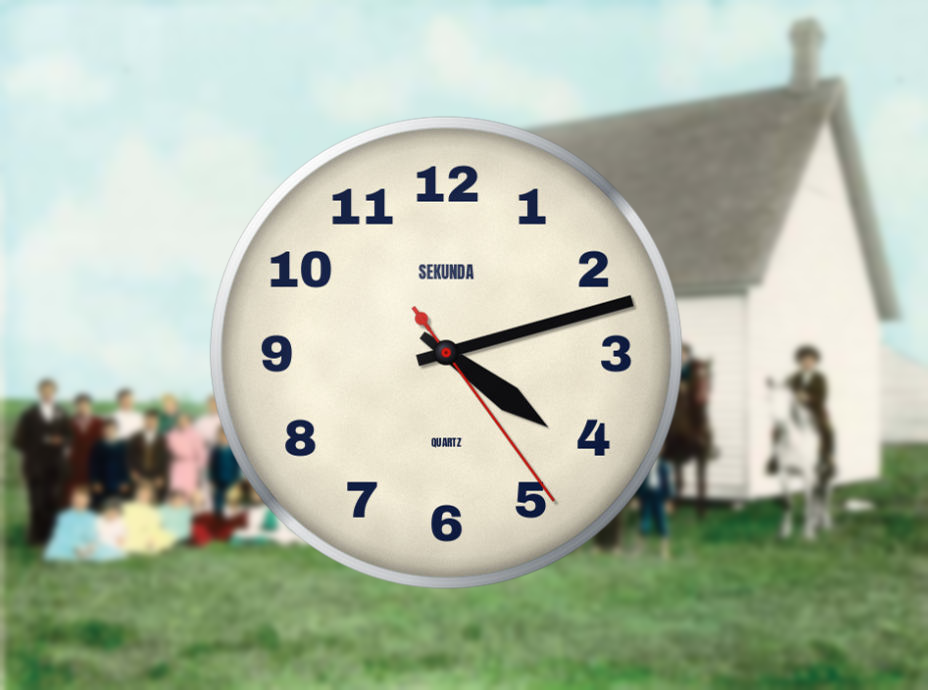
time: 4:12:24
